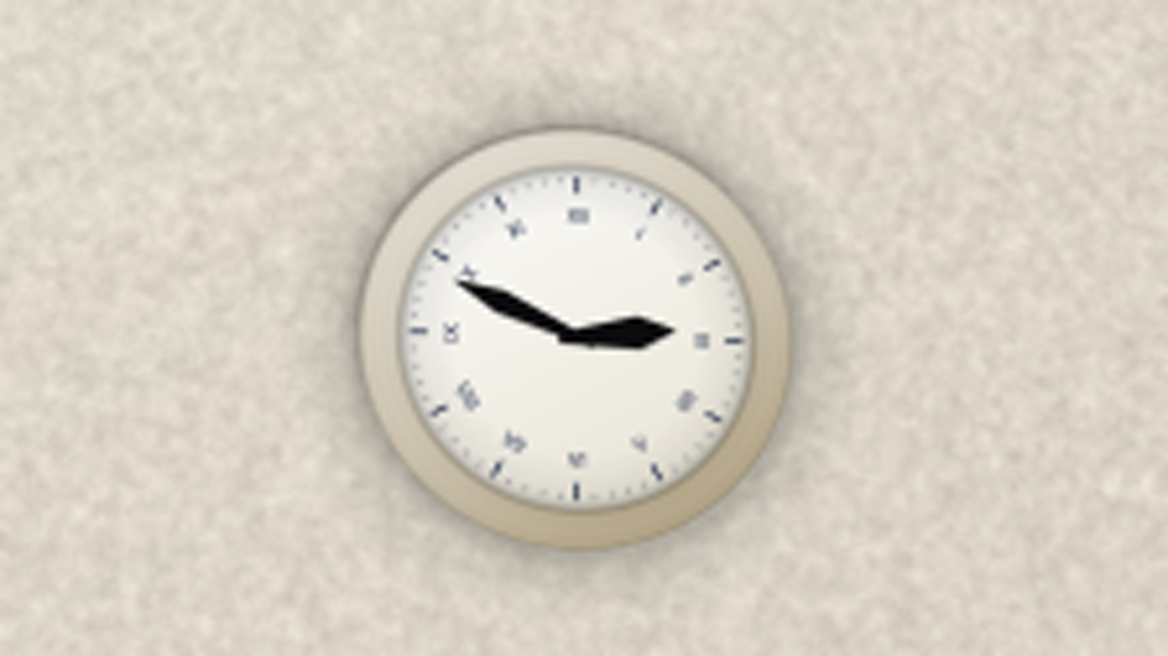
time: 2:49
